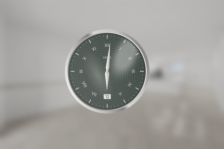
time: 6:01
